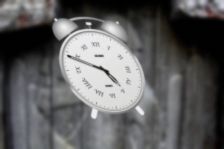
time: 4:49
